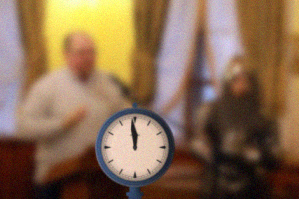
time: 11:59
